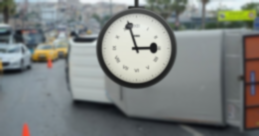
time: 2:57
